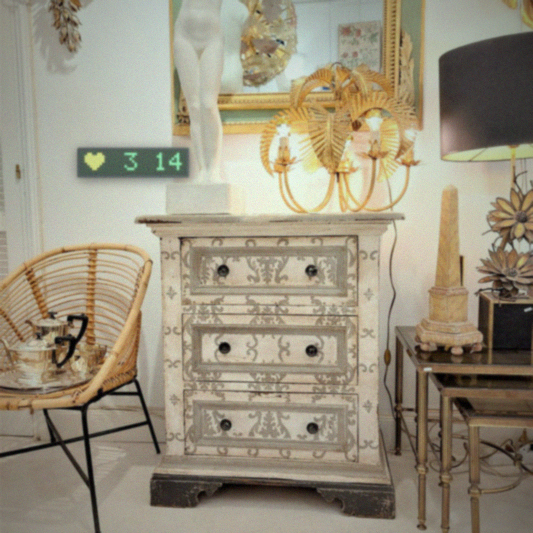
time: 3:14
